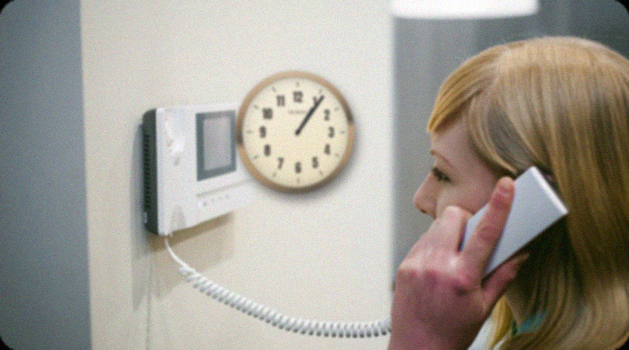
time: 1:06
